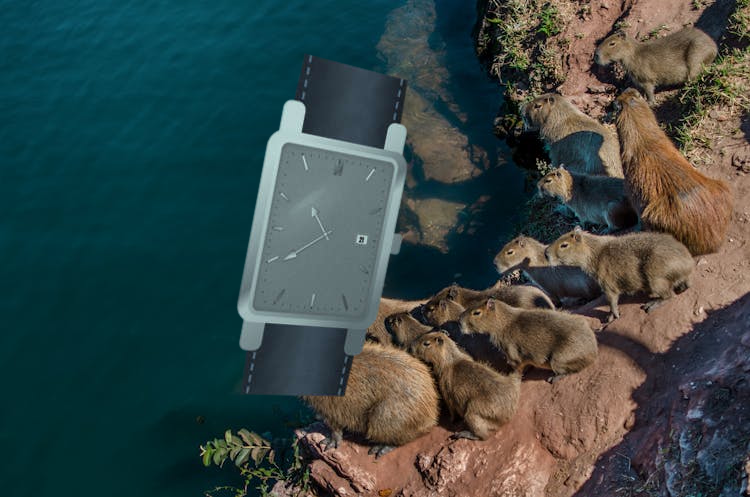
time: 10:39
